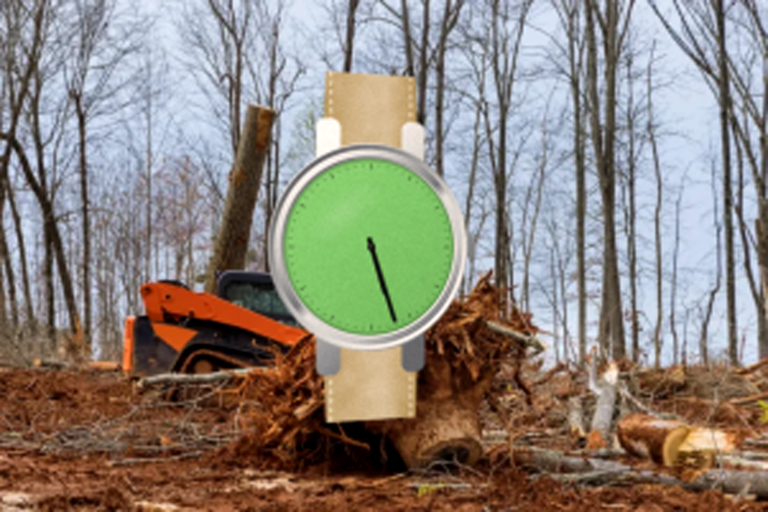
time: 5:27
